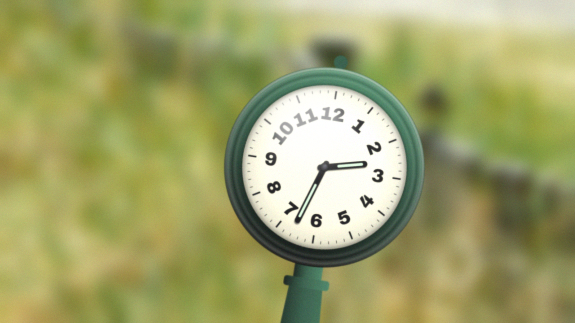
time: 2:33
